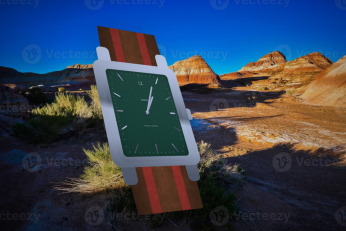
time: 1:04
